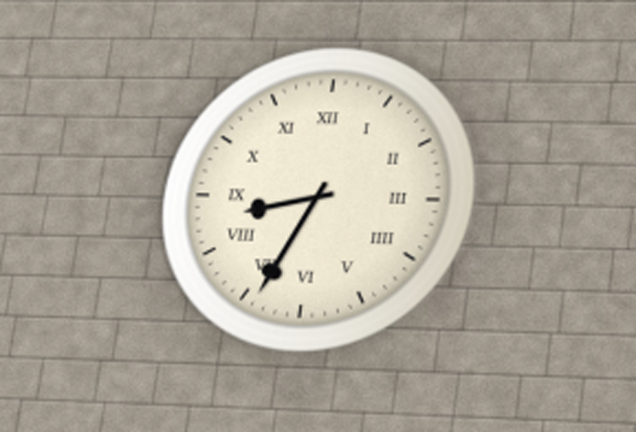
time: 8:34
